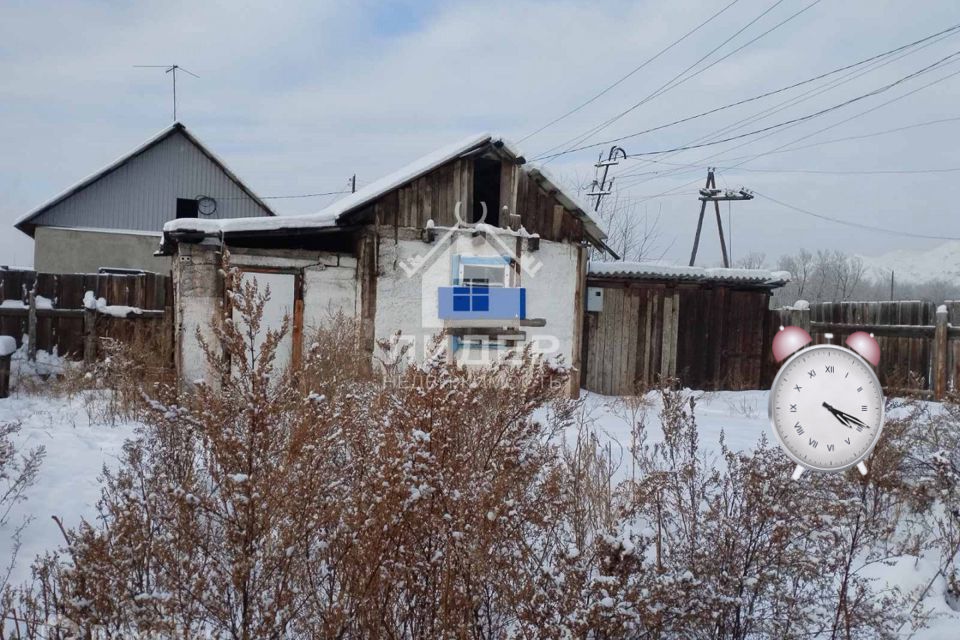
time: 4:19
